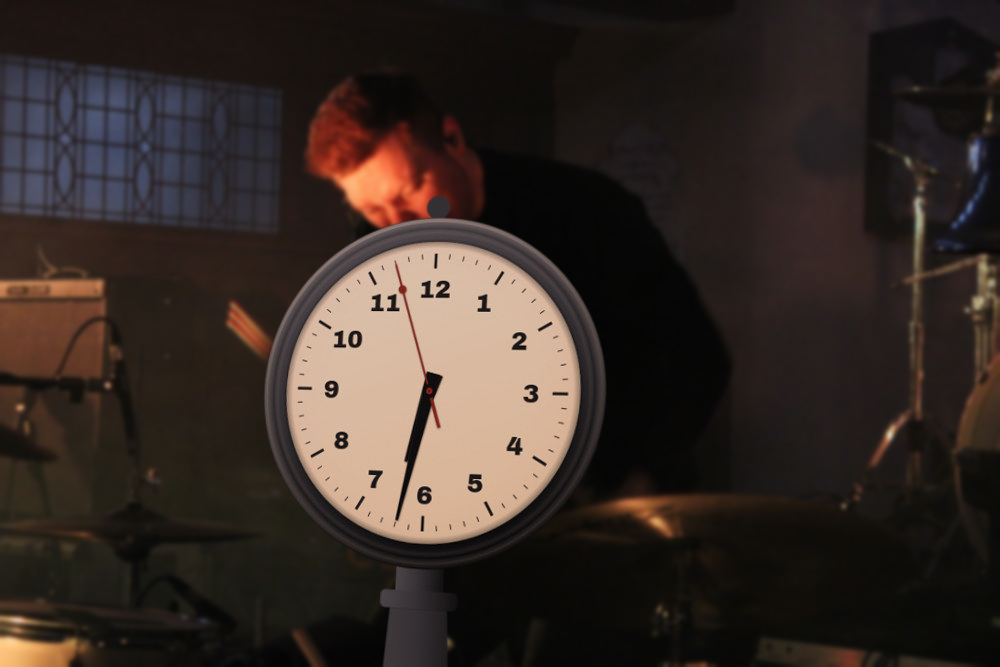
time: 6:31:57
